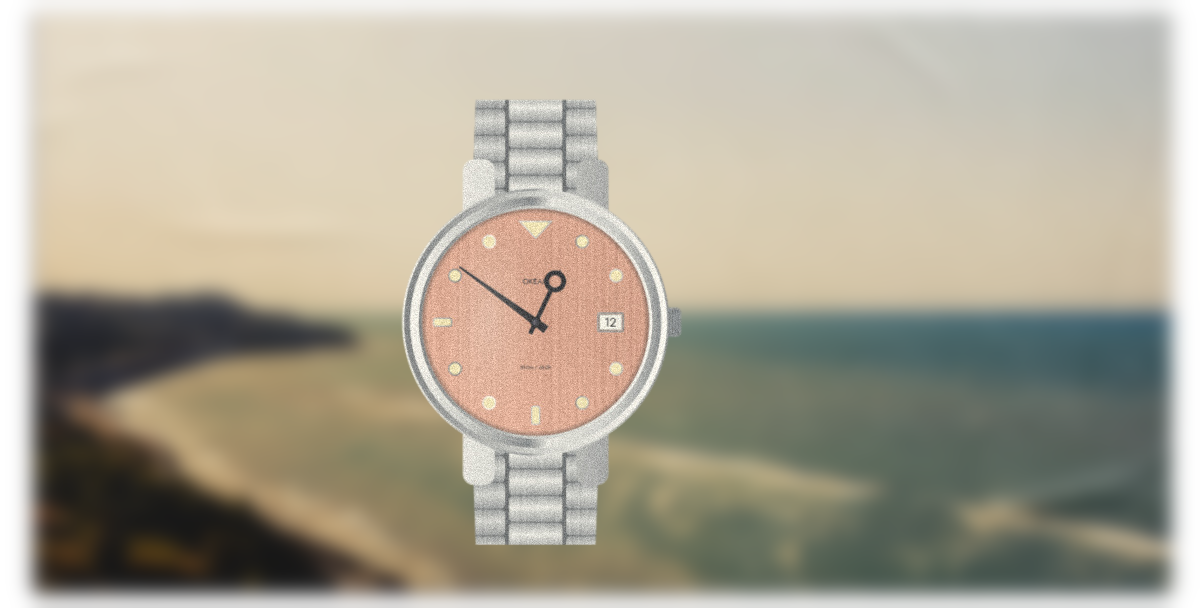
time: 12:51
